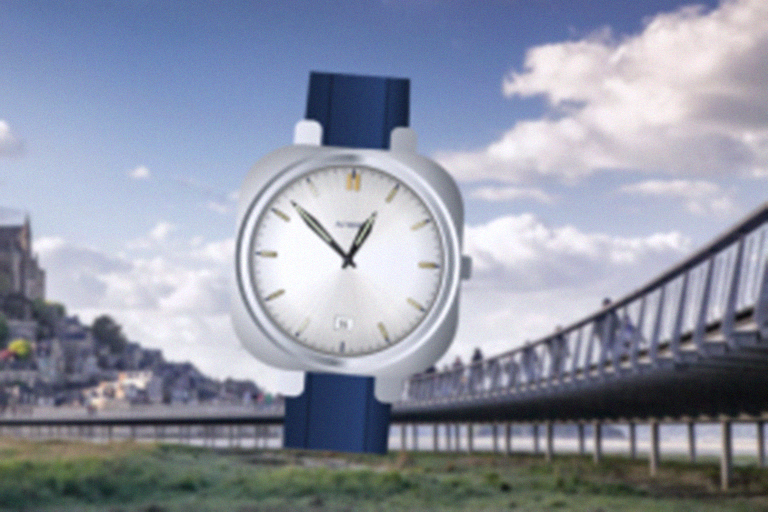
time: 12:52
